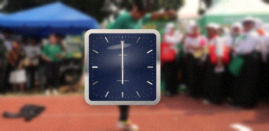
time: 6:00
